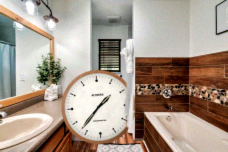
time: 1:37
